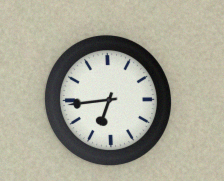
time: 6:44
